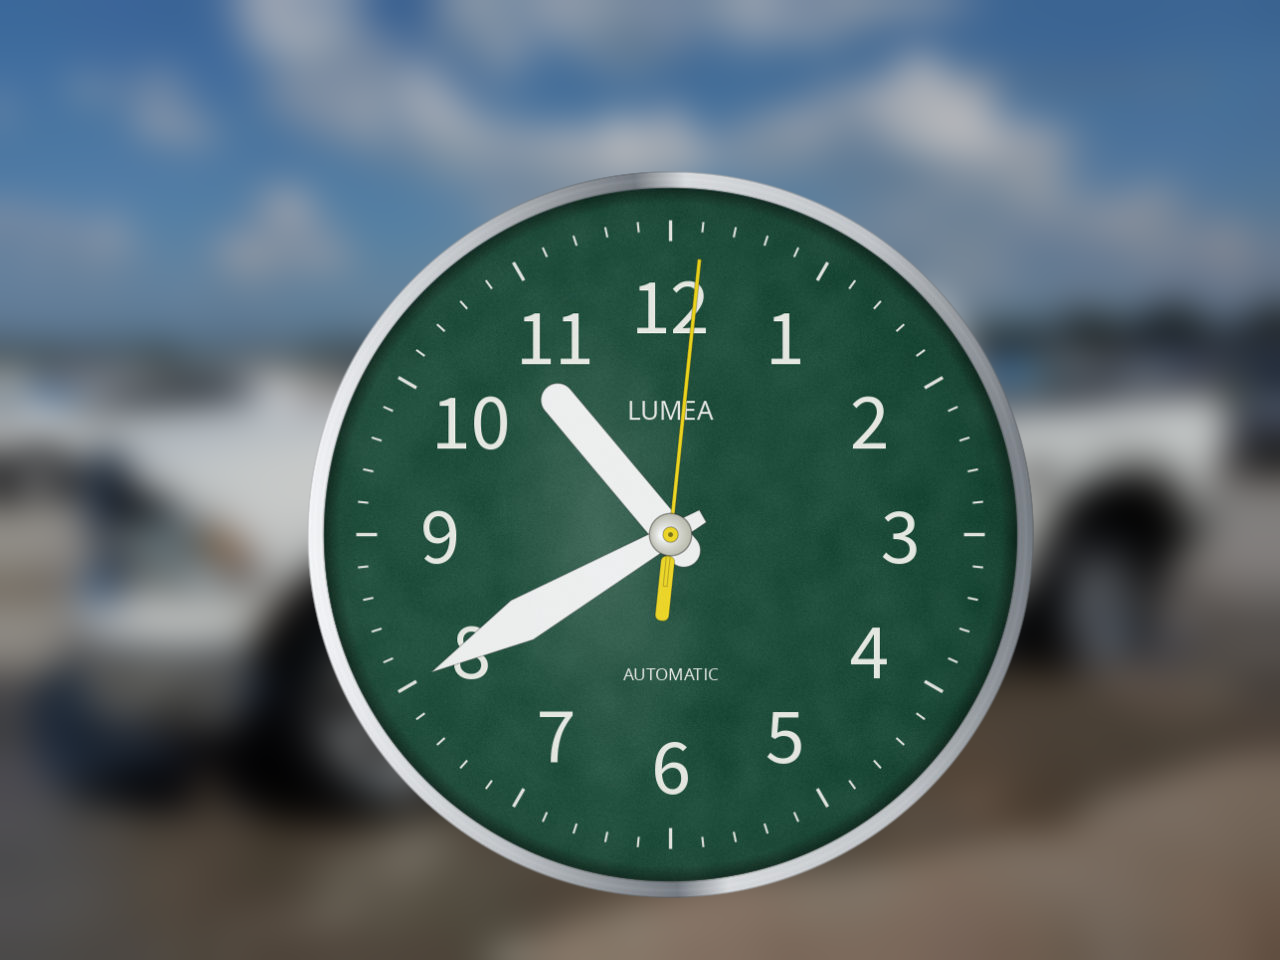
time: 10:40:01
